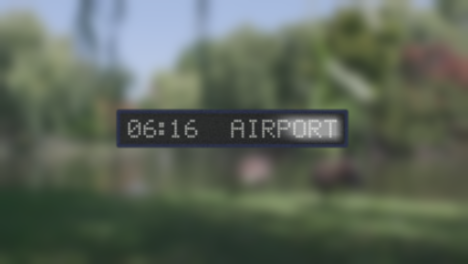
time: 6:16
